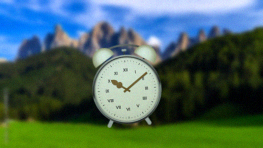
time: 10:09
